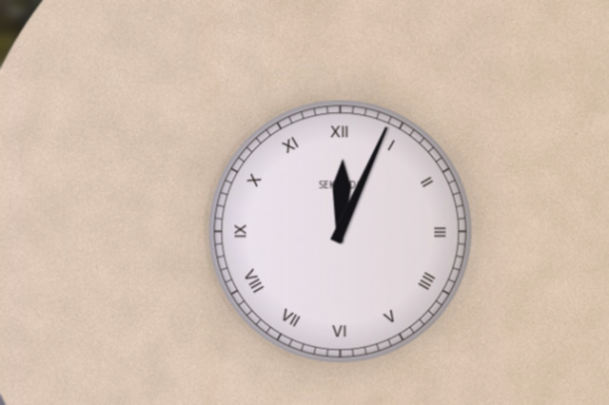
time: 12:04
